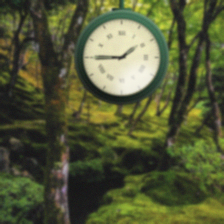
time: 1:45
